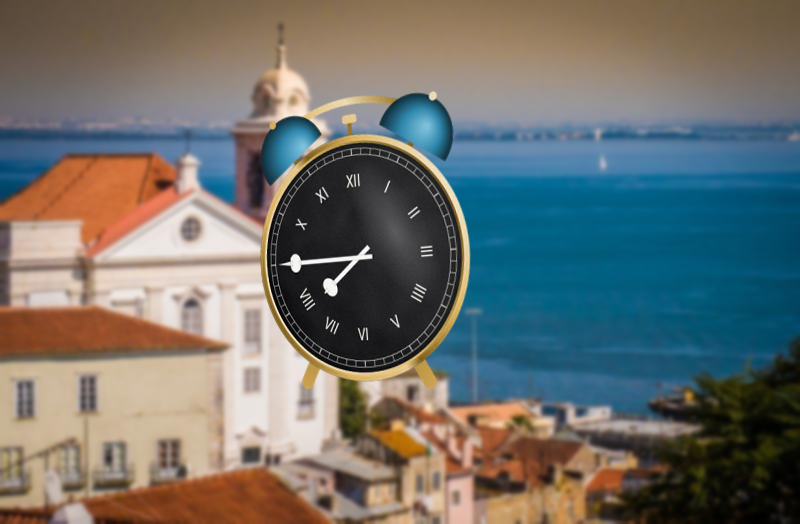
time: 7:45
